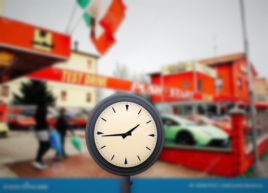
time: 1:44
